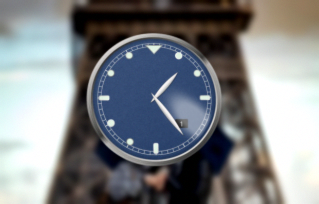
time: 1:24
